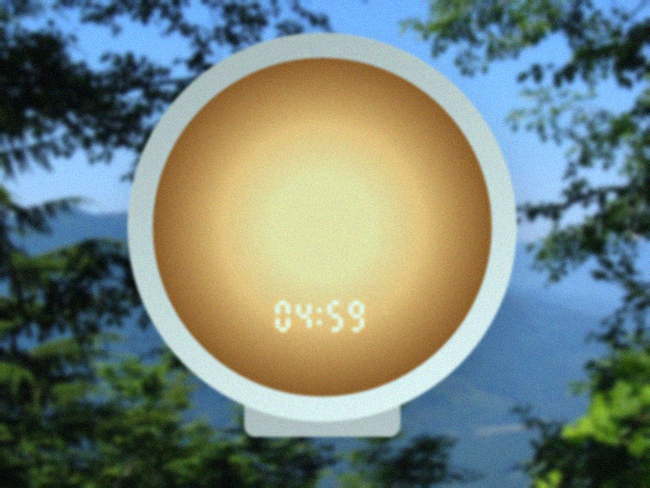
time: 4:59
